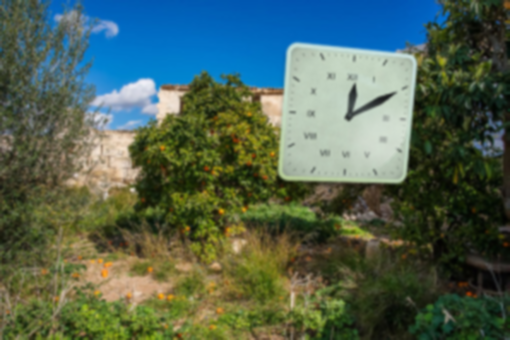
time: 12:10
